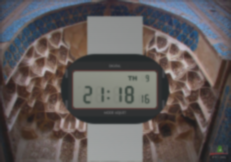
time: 21:18
